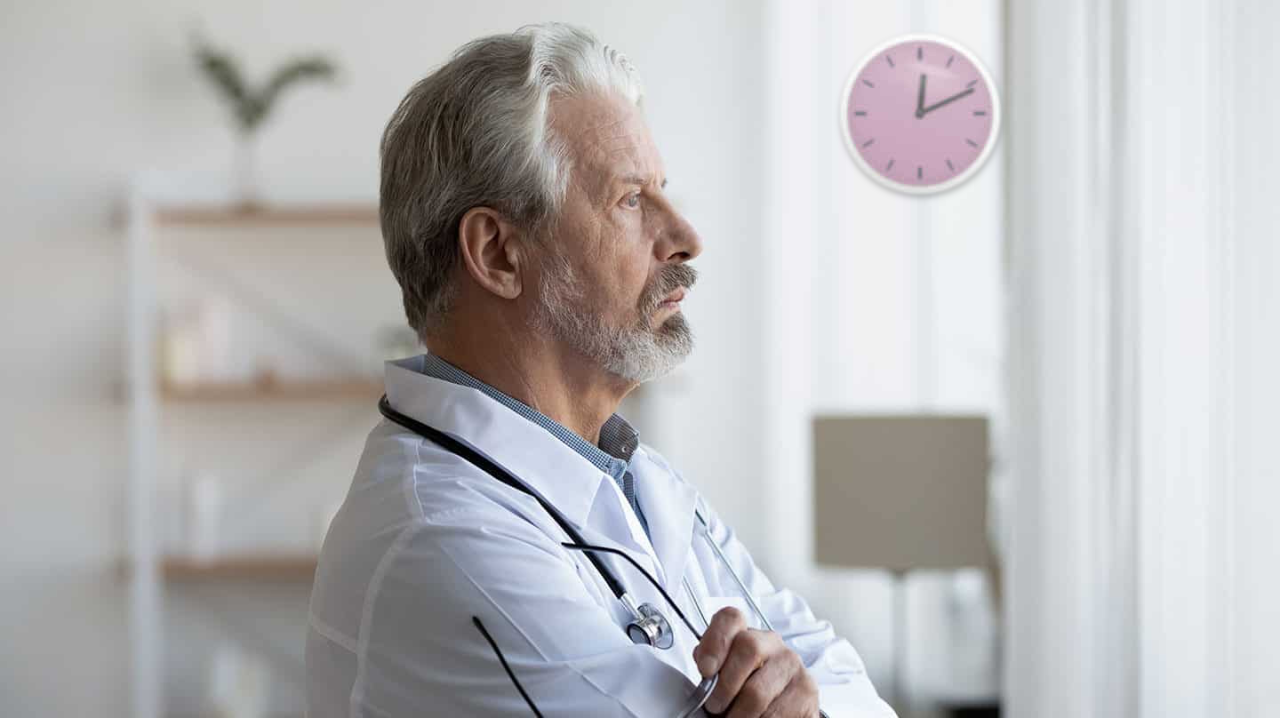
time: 12:11
